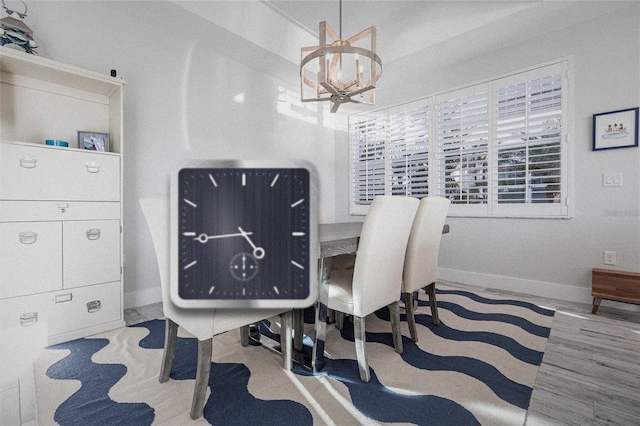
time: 4:44
